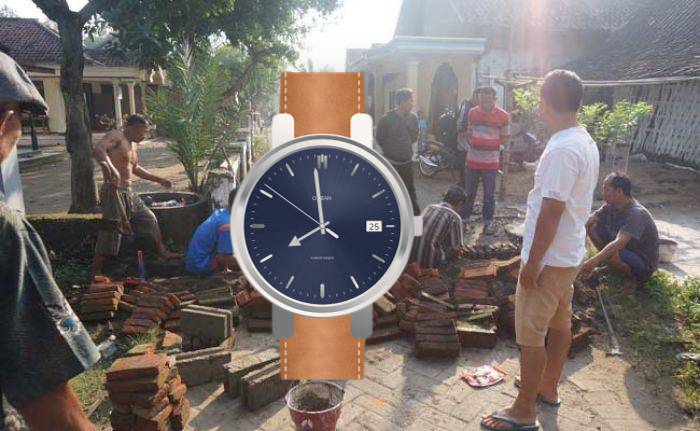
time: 7:58:51
